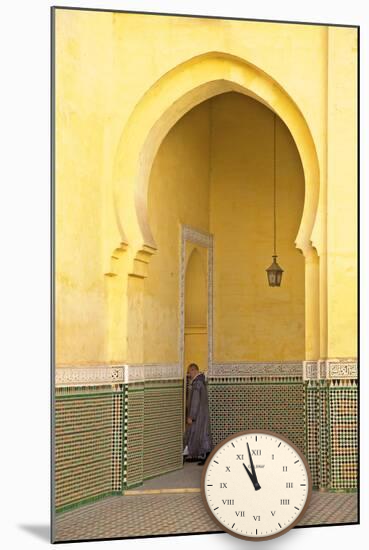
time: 10:58
